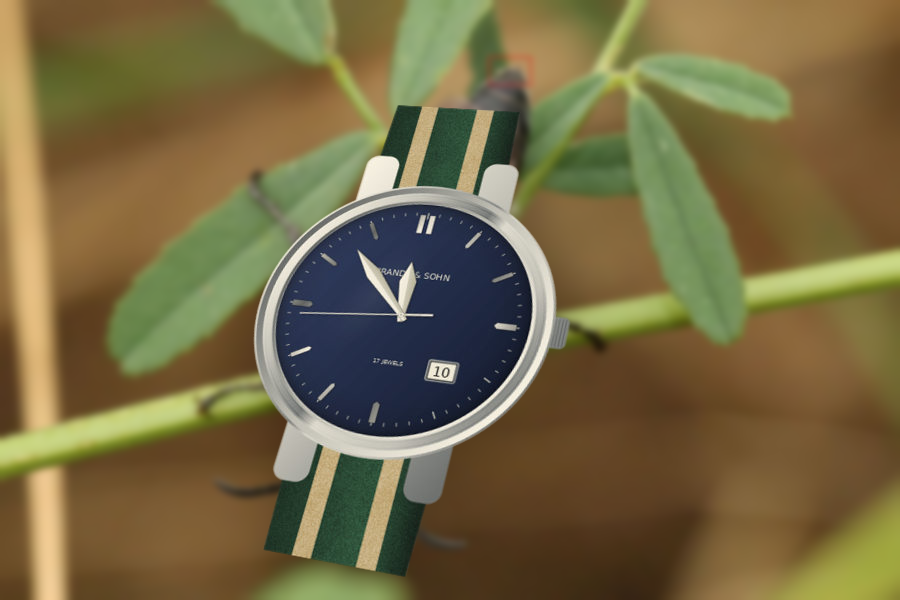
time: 11:52:44
